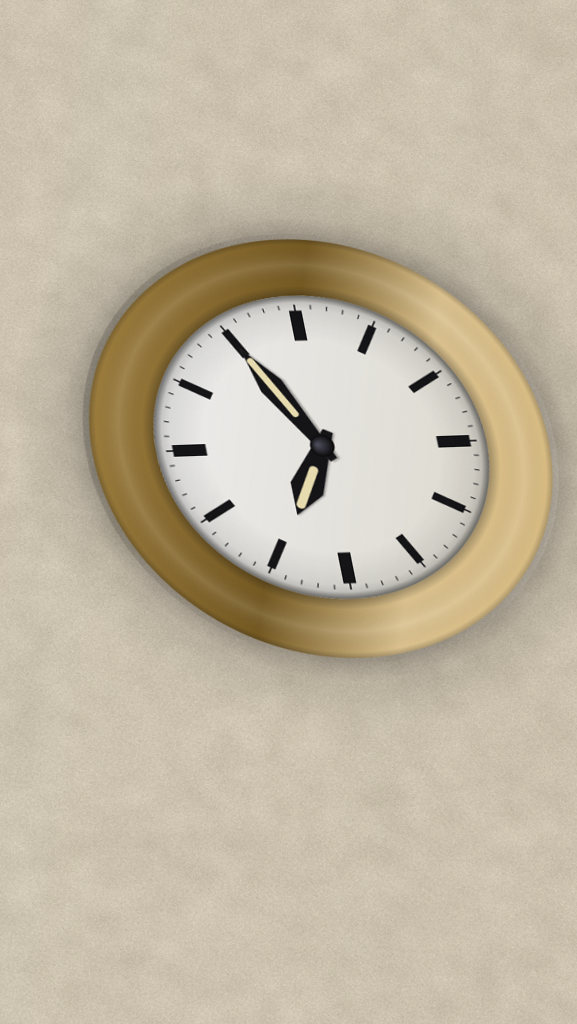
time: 6:55
